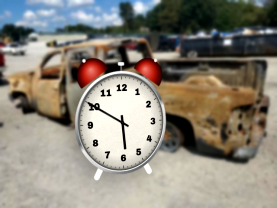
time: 5:50
